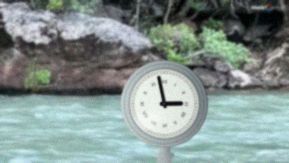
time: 2:58
